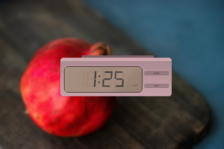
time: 1:25
